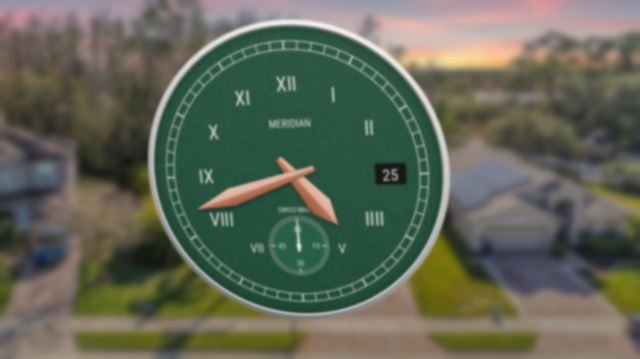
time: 4:42
